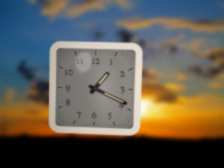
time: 1:19
